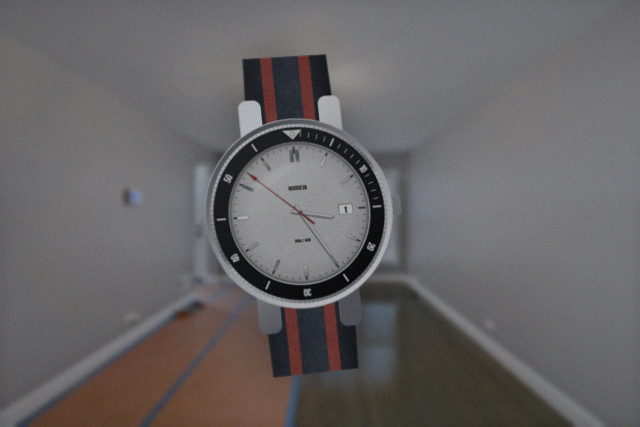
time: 3:24:52
